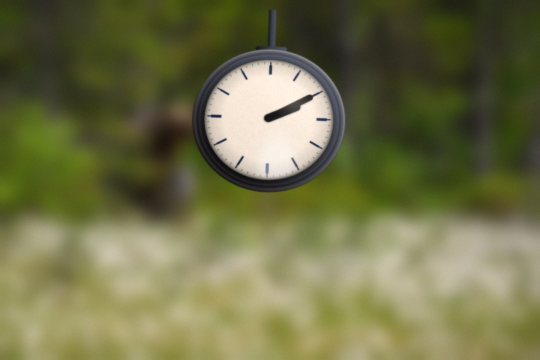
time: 2:10
